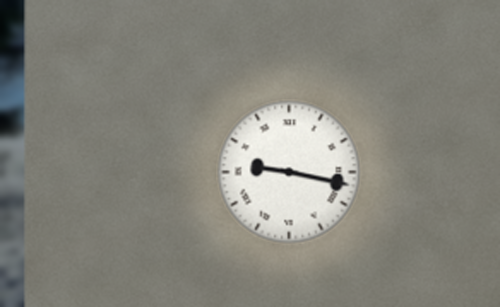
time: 9:17
